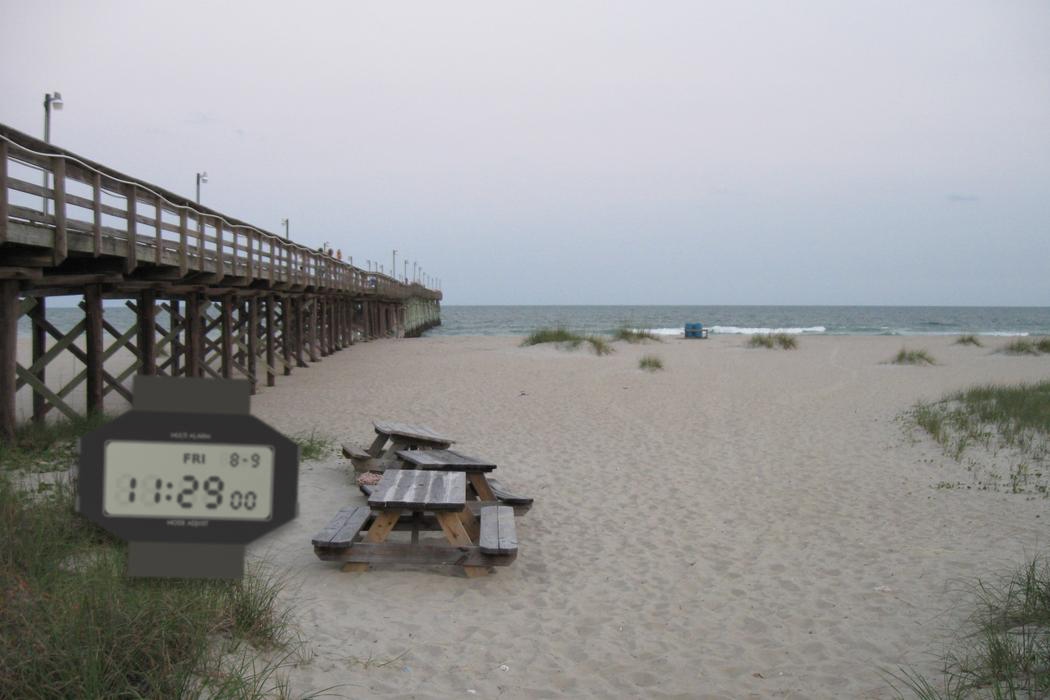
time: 11:29:00
